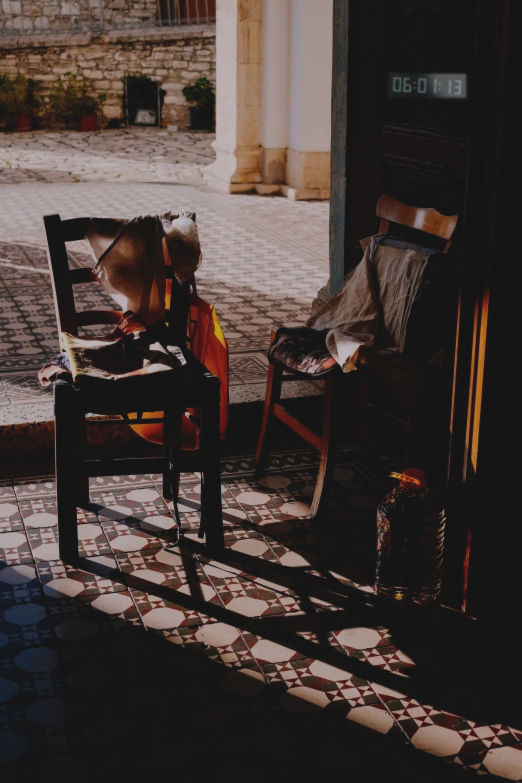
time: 6:01:13
